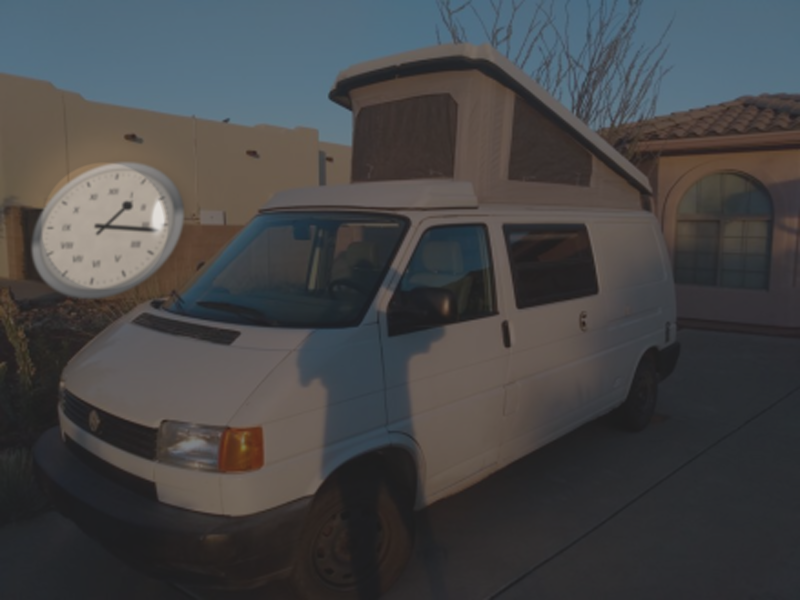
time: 1:16
